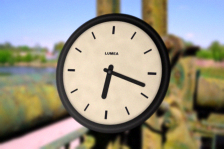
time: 6:18
